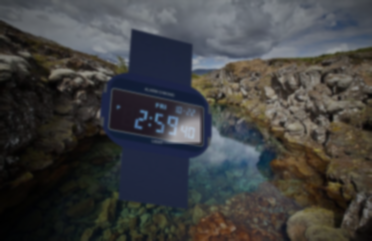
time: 2:59:40
